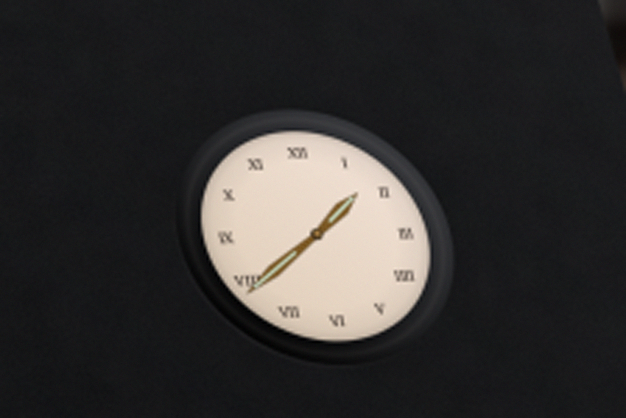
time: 1:39
